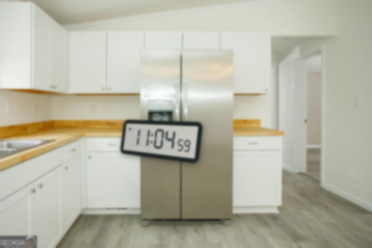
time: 11:04
